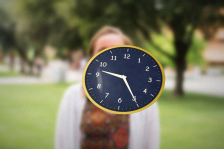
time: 9:25
